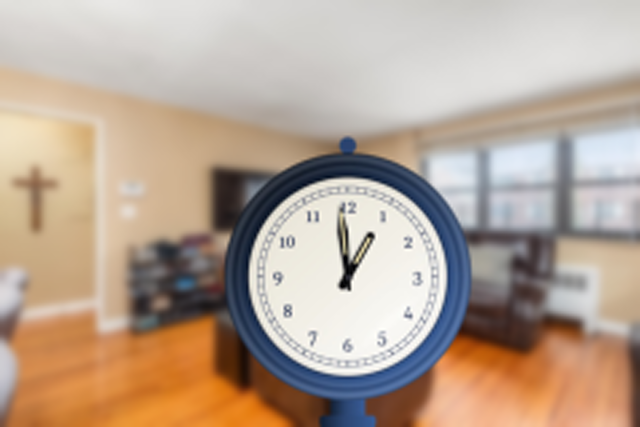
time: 12:59
